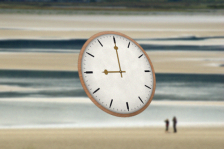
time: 9:00
